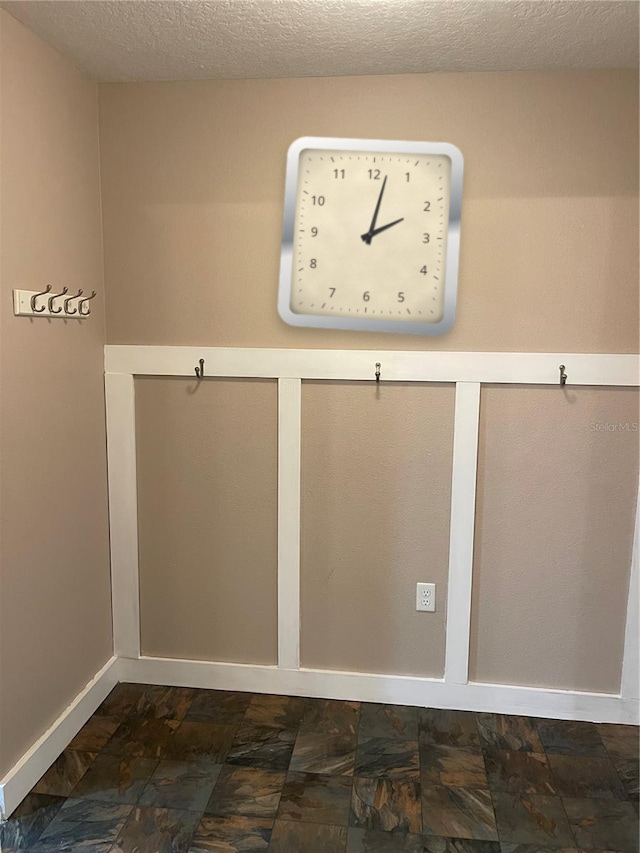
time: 2:02
